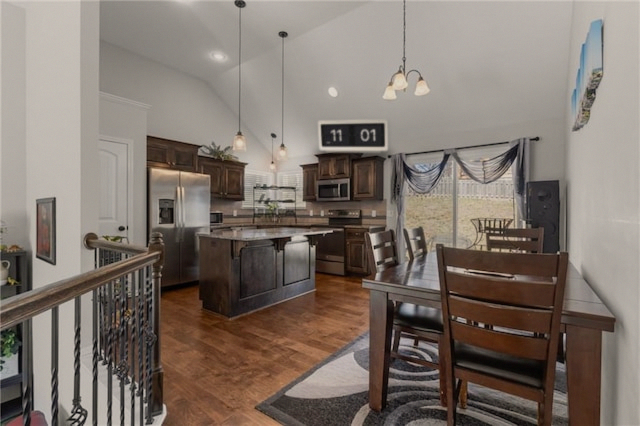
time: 11:01
